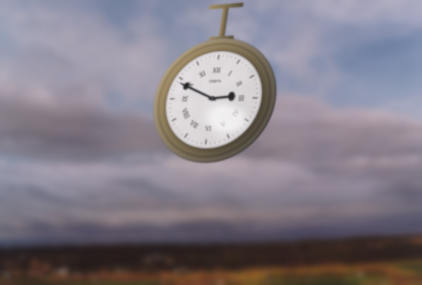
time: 2:49
